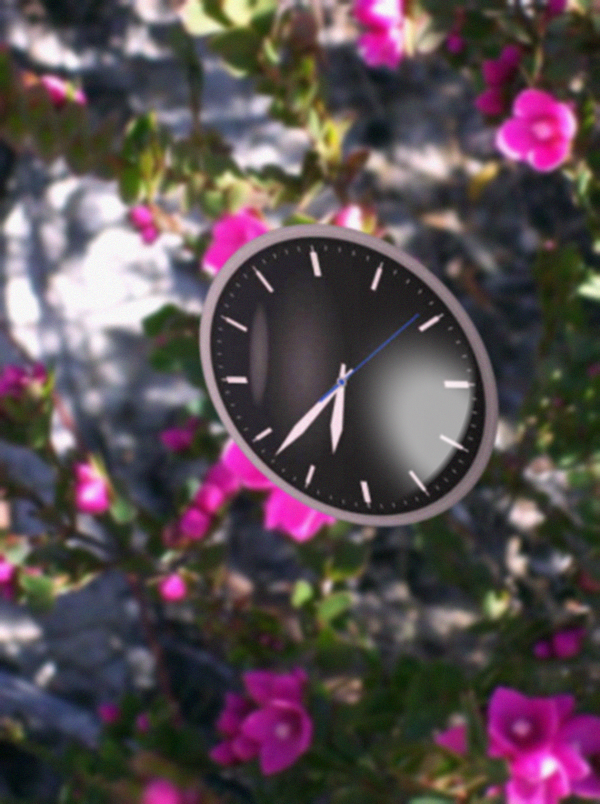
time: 6:38:09
